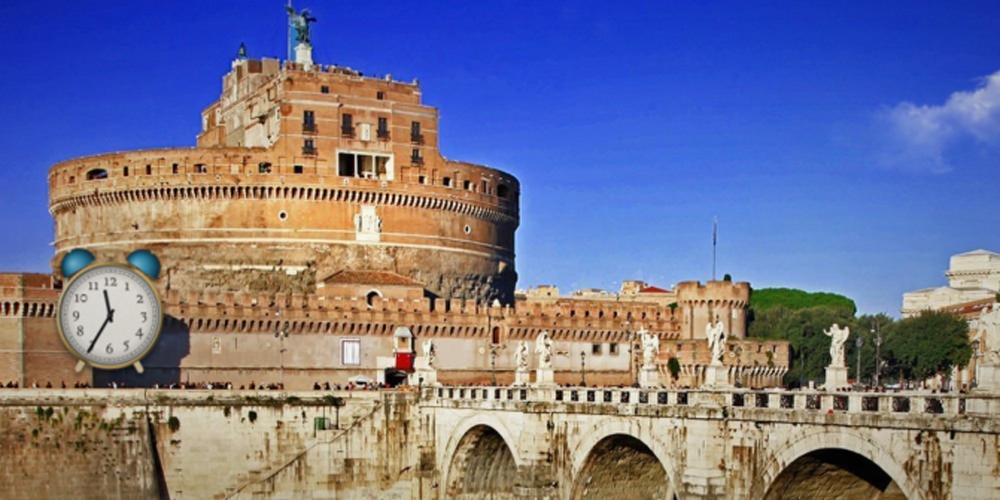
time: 11:35
